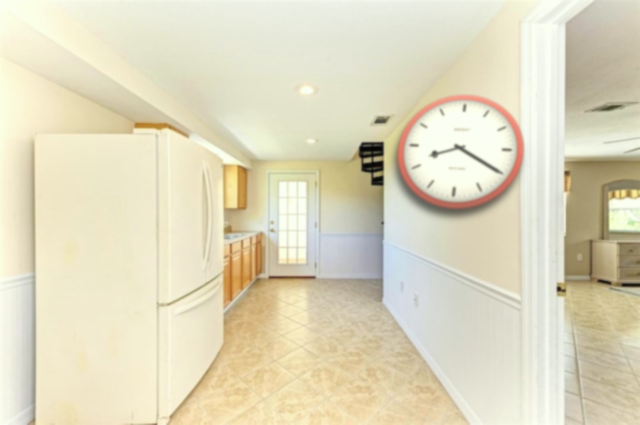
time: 8:20
